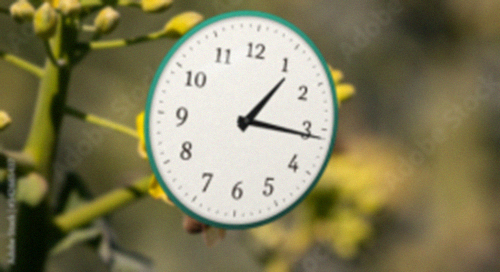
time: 1:16
